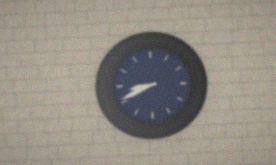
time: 8:41
